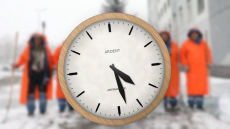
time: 4:28
